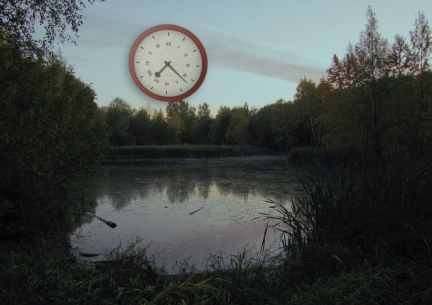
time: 7:22
